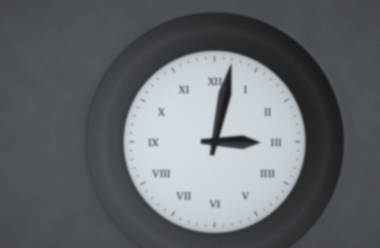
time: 3:02
